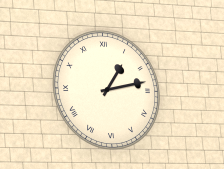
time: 1:13
